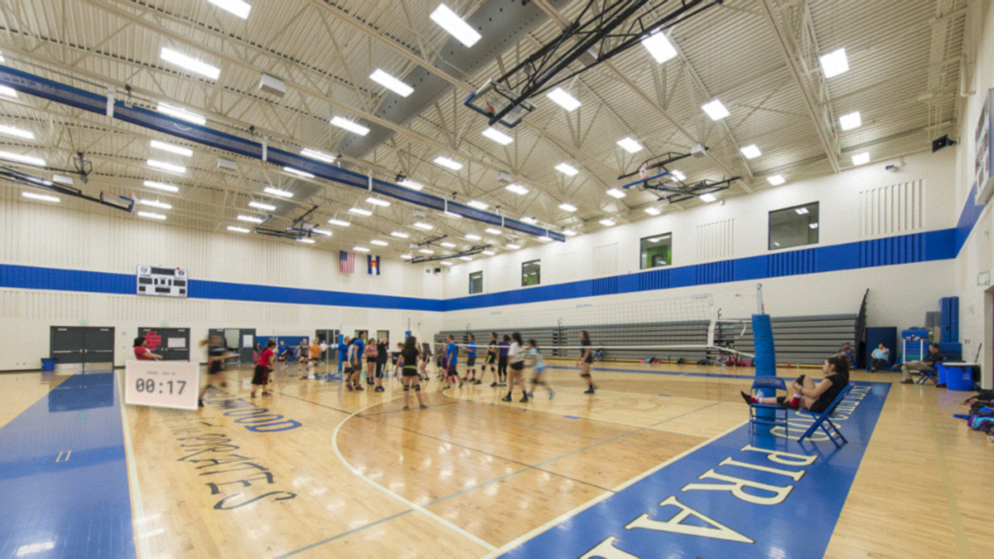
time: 0:17
